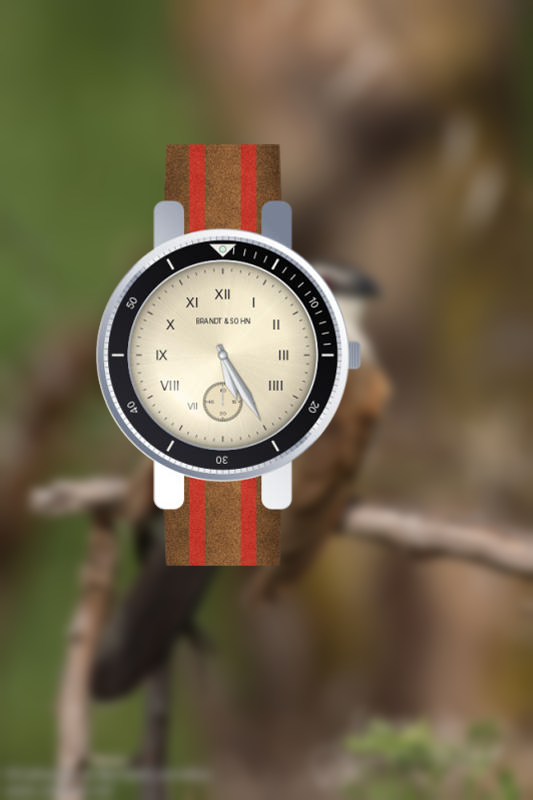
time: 5:25
